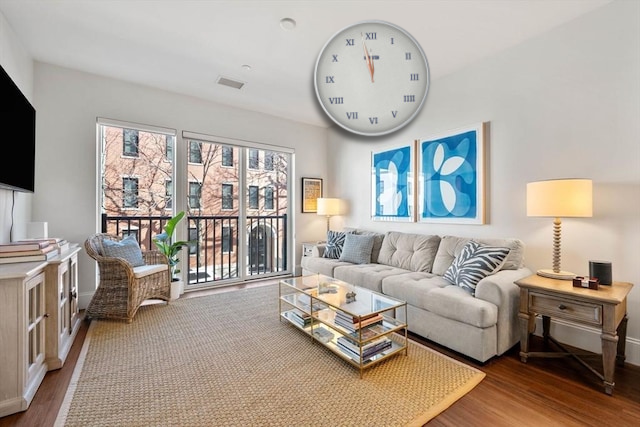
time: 11:58
